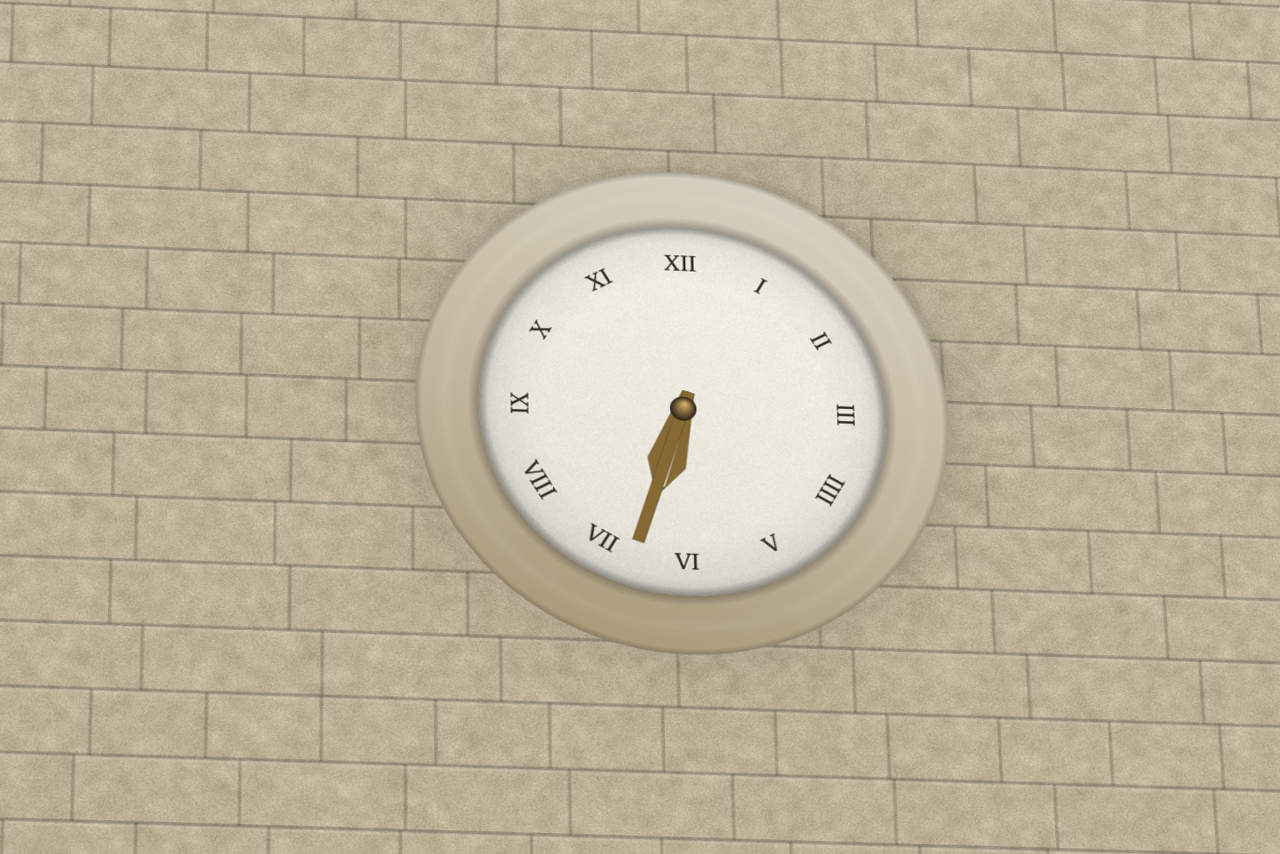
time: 6:33
